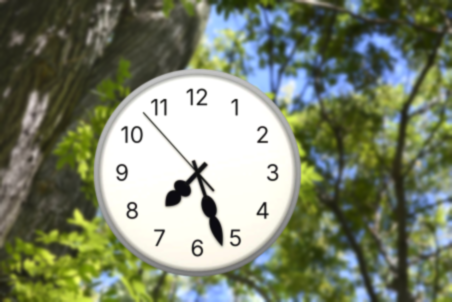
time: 7:26:53
